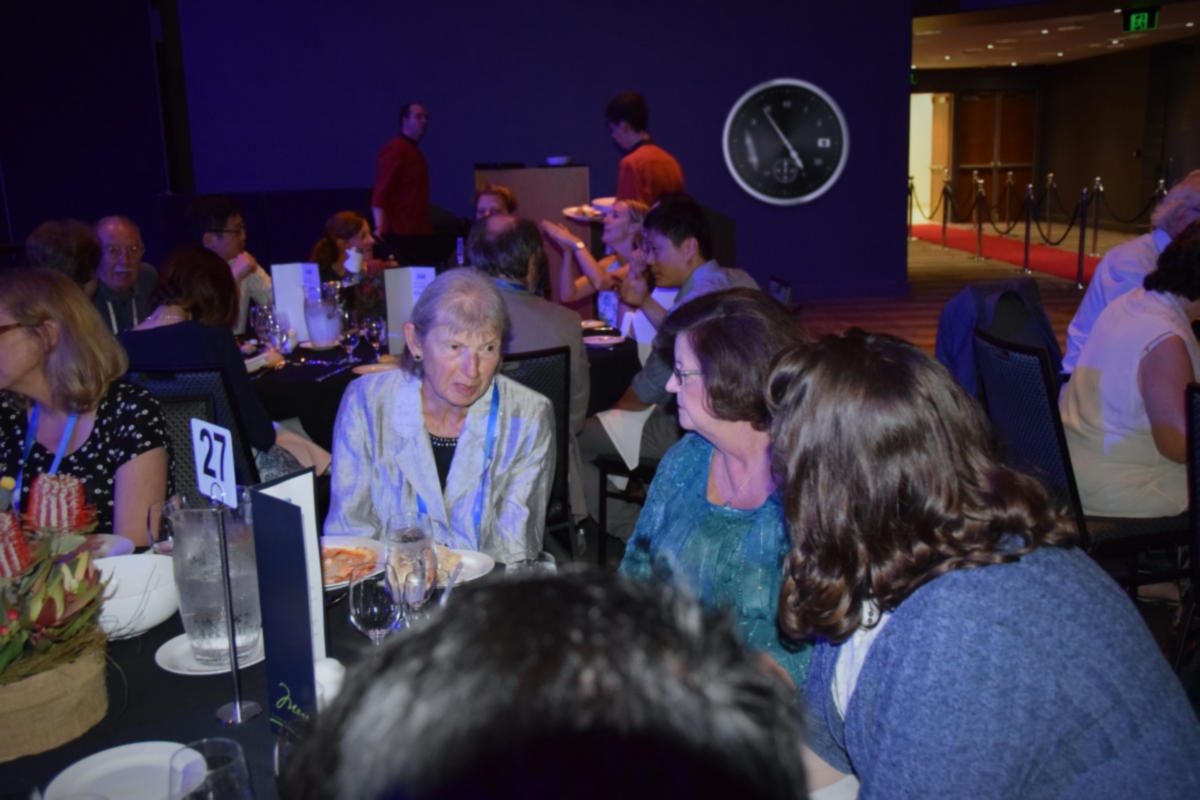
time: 4:54
